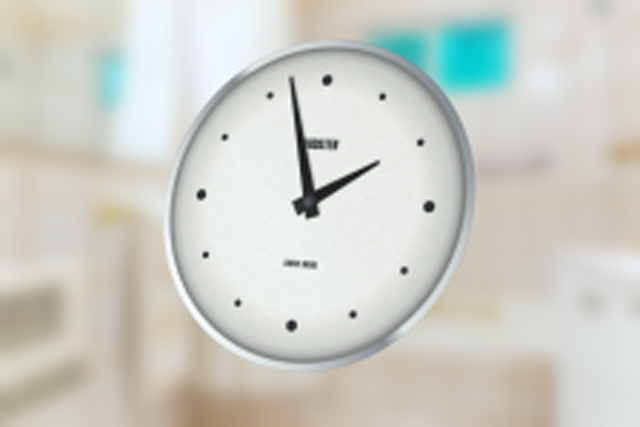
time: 1:57
